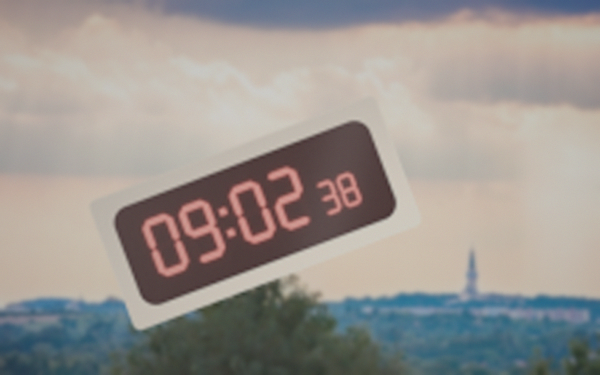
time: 9:02:38
